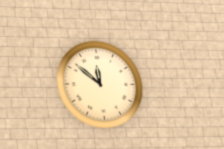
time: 11:52
